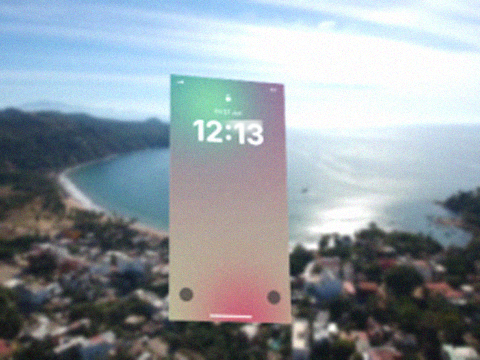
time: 12:13
